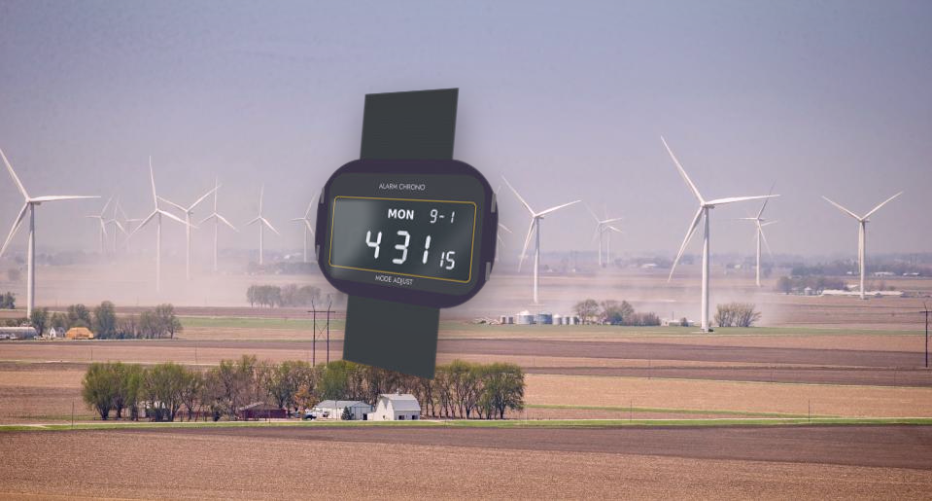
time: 4:31:15
